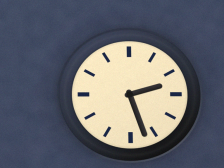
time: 2:27
